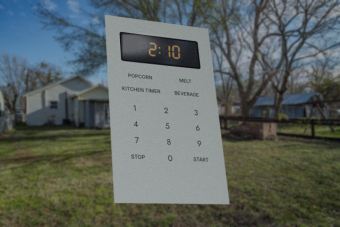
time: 2:10
